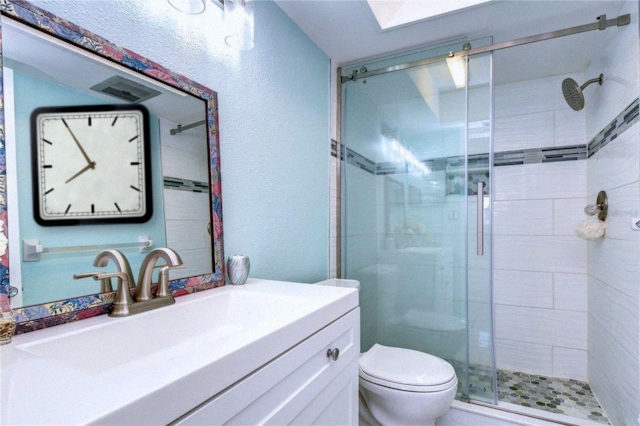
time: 7:55
